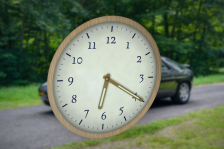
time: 6:20
